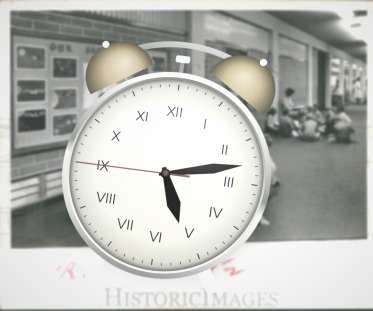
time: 5:12:45
